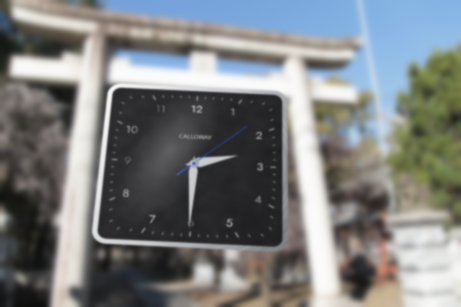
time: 2:30:08
